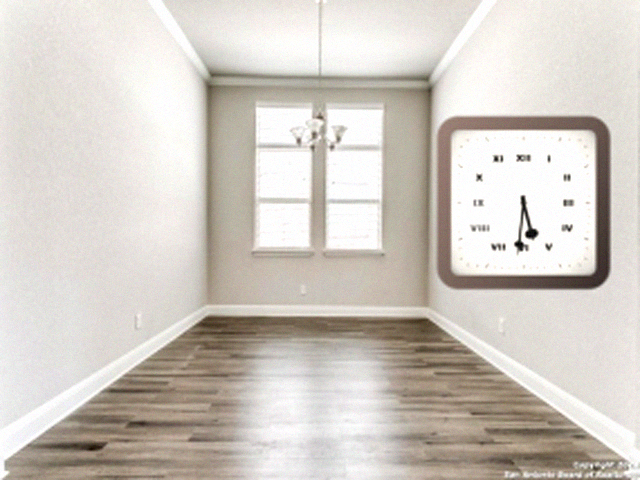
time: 5:31
